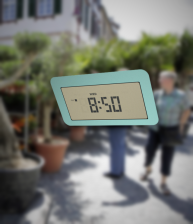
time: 8:50
